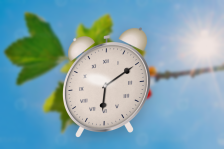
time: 6:10
